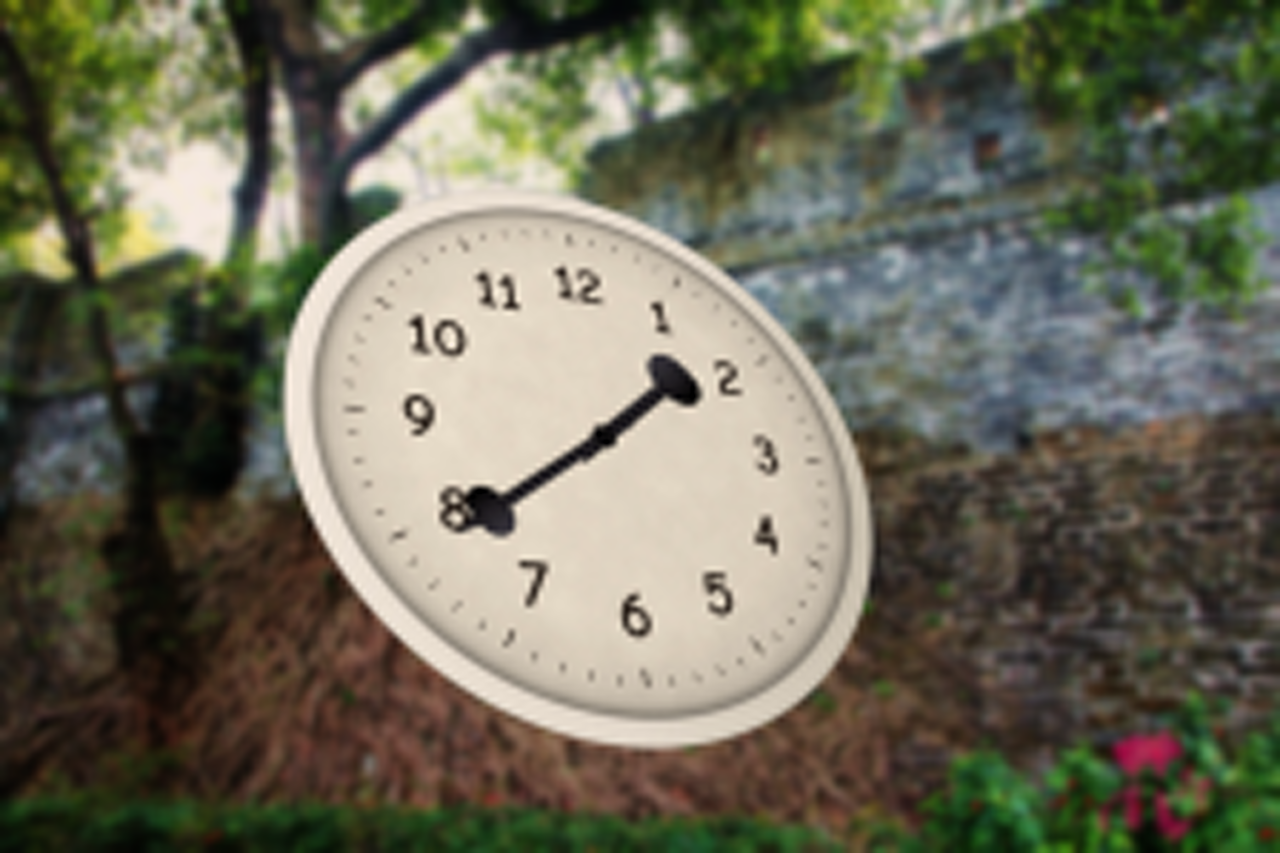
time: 1:39
